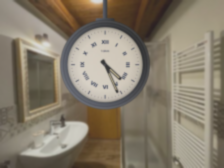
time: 4:26
